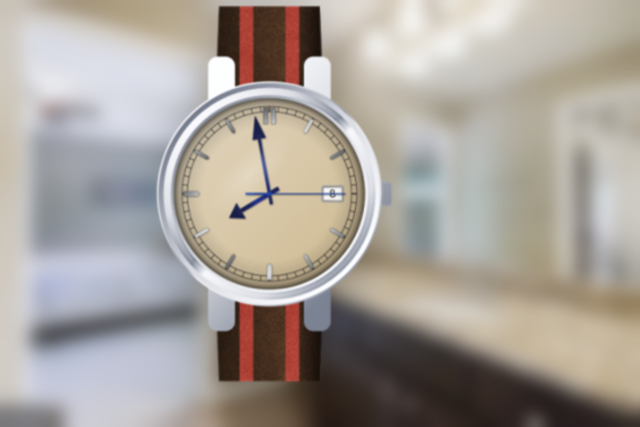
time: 7:58:15
